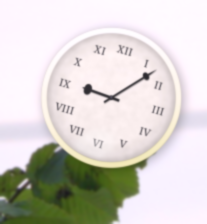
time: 9:07
